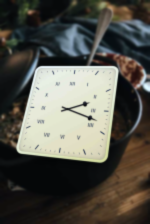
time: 2:18
